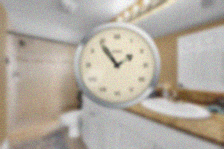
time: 1:54
